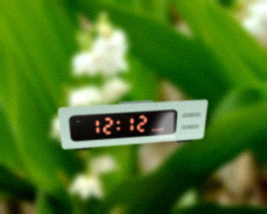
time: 12:12
